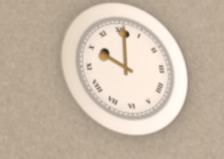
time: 10:01
